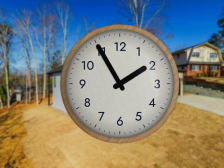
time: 1:55
